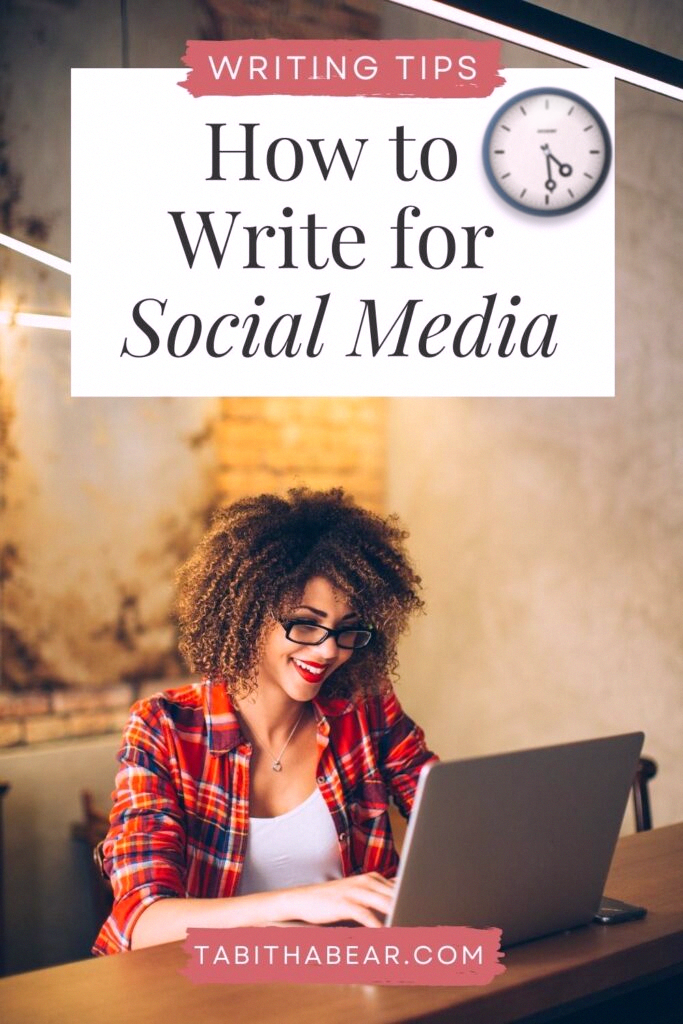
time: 4:29
